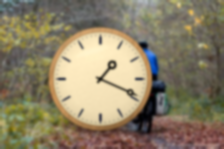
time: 1:19
